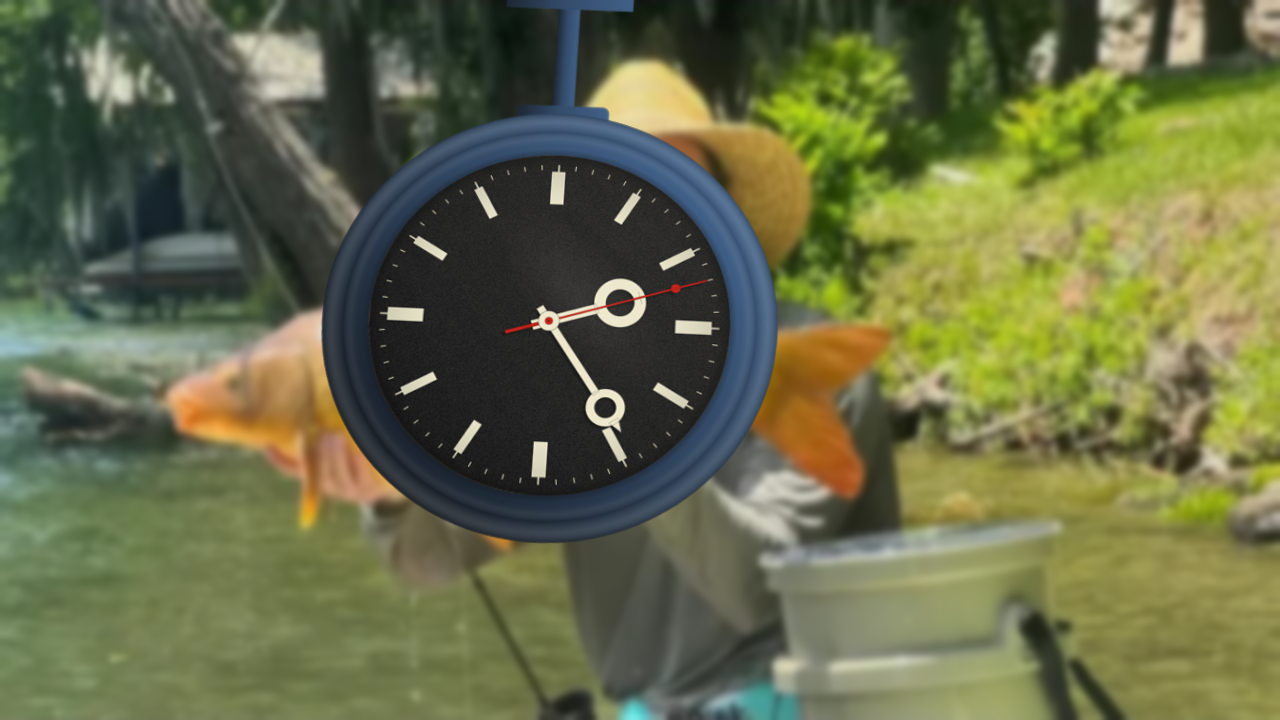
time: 2:24:12
